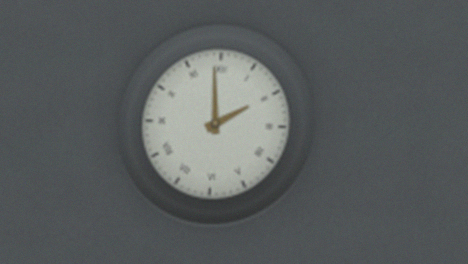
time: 1:59
